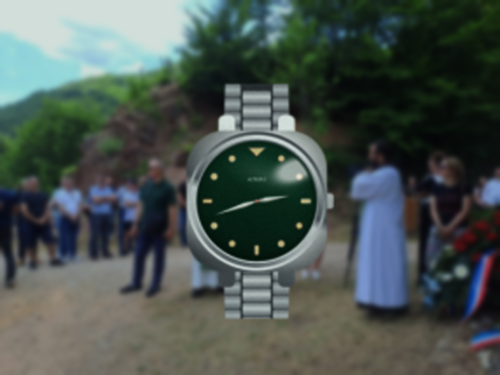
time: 2:42
